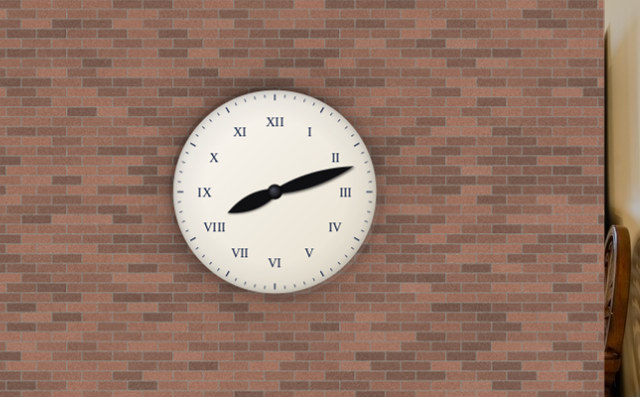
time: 8:12
